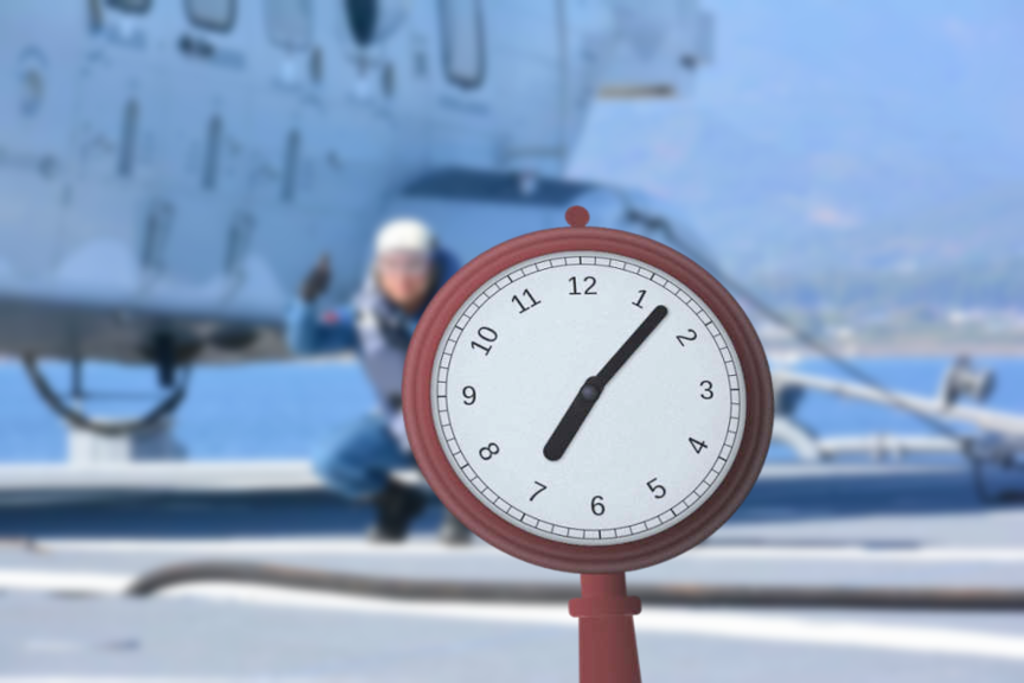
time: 7:07
